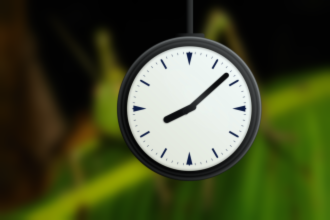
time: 8:08
